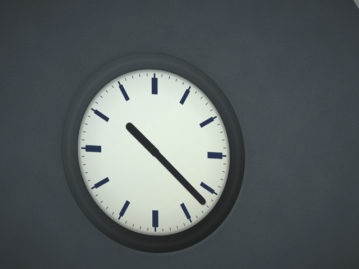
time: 10:22
